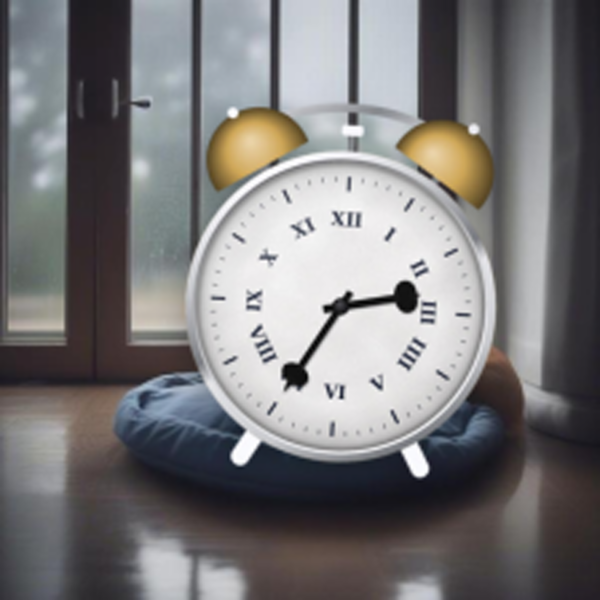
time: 2:35
